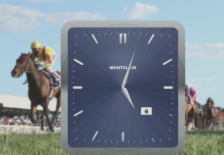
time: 5:03
